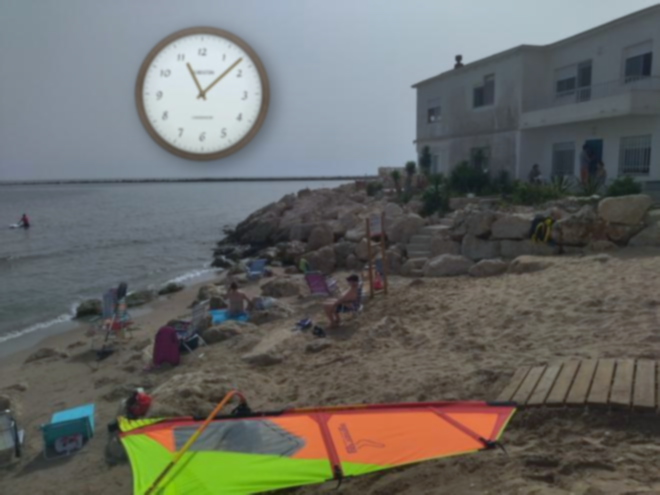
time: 11:08
